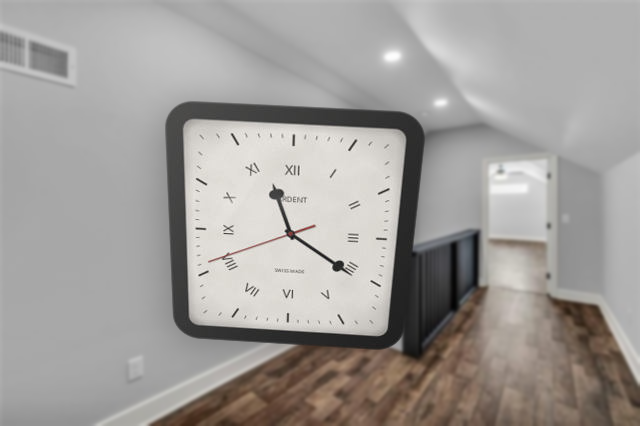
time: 11:20:41
